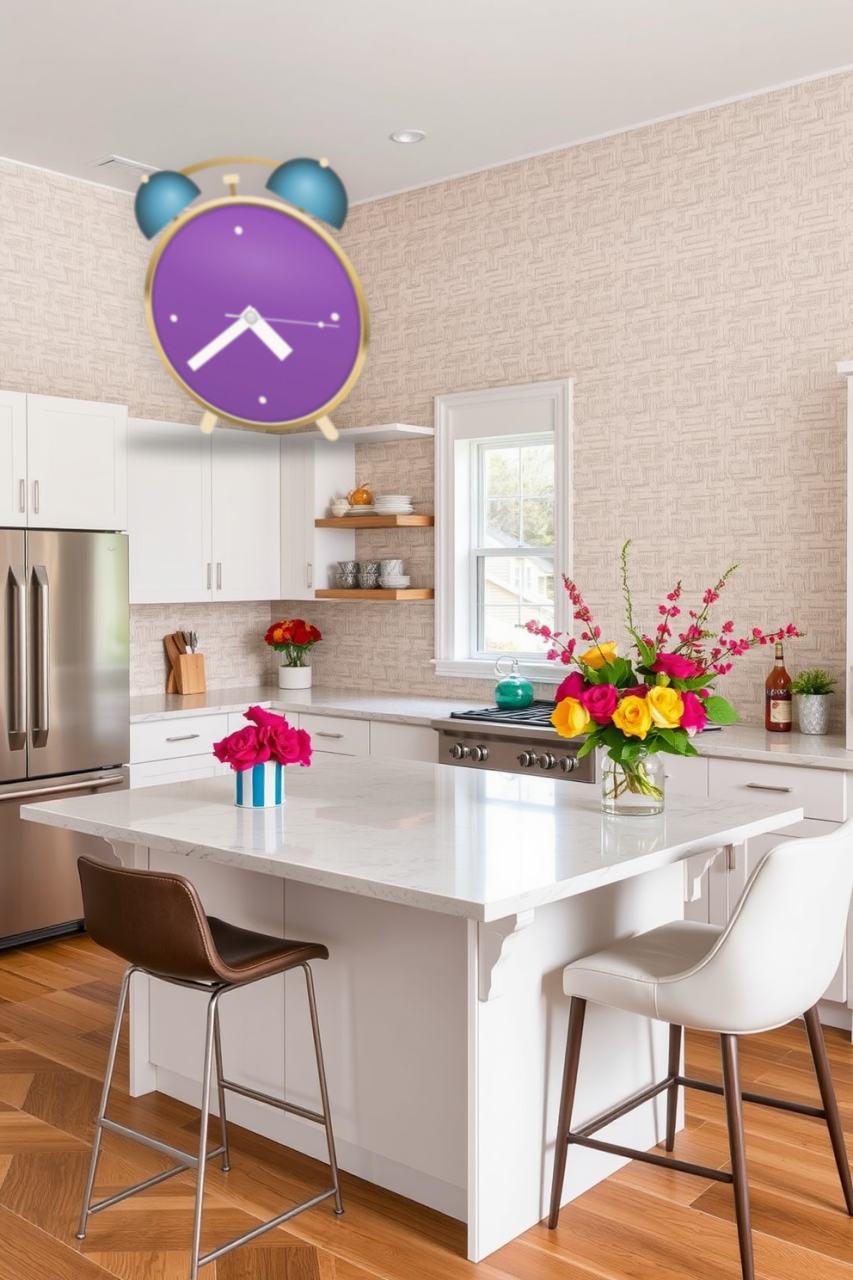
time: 4:39:16
